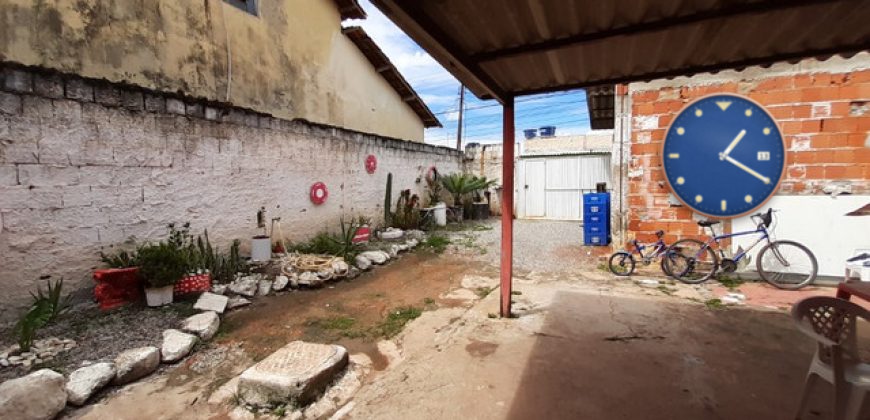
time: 1:20
